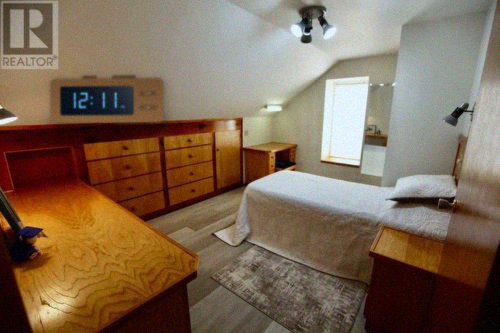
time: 12:11
